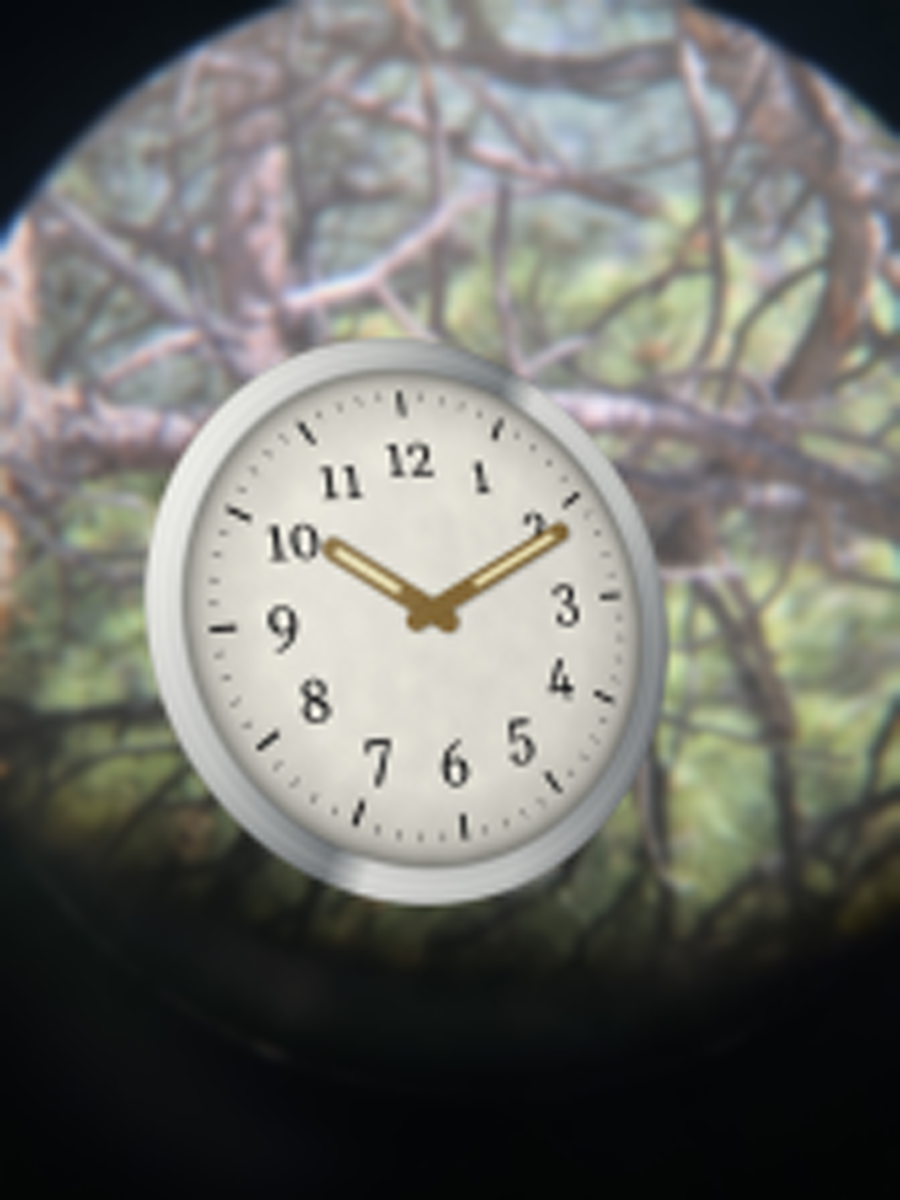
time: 10:11
